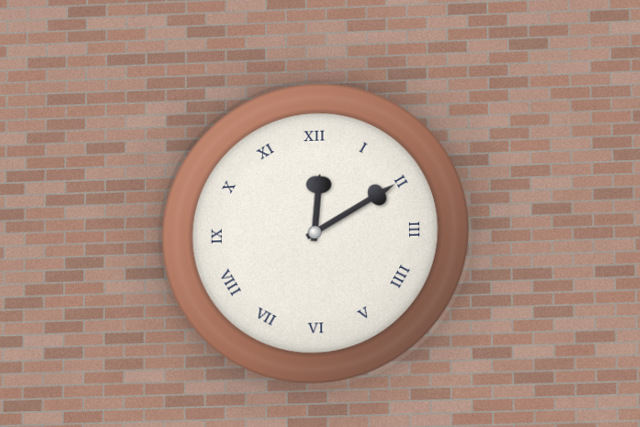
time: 12:10
